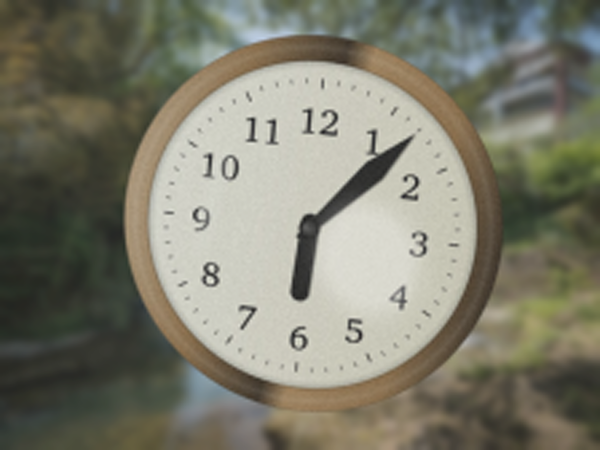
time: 6:07
